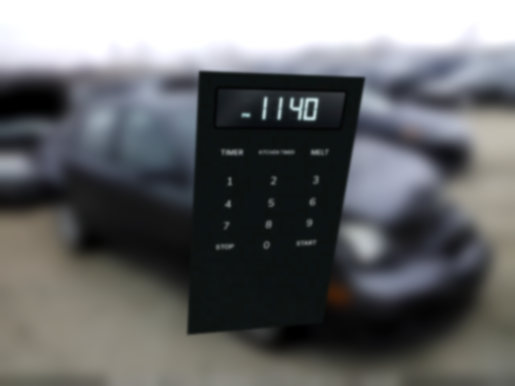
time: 11:40
